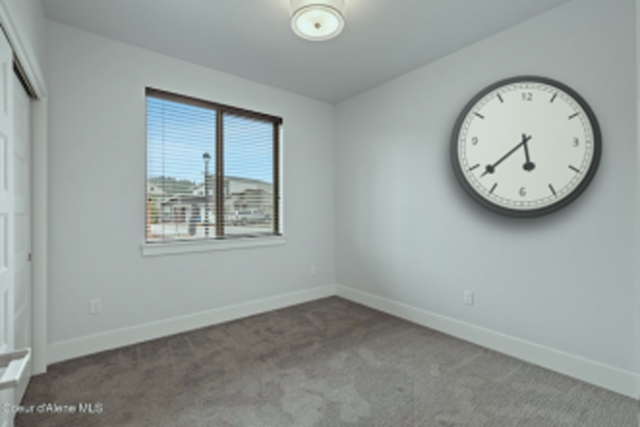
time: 5:38
